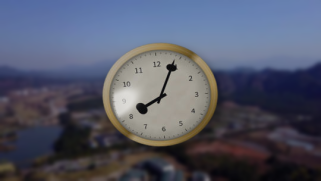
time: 8:04
